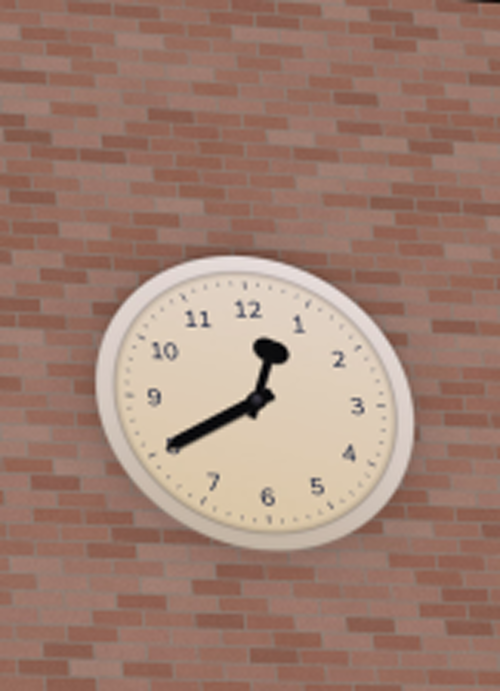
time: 12:40
